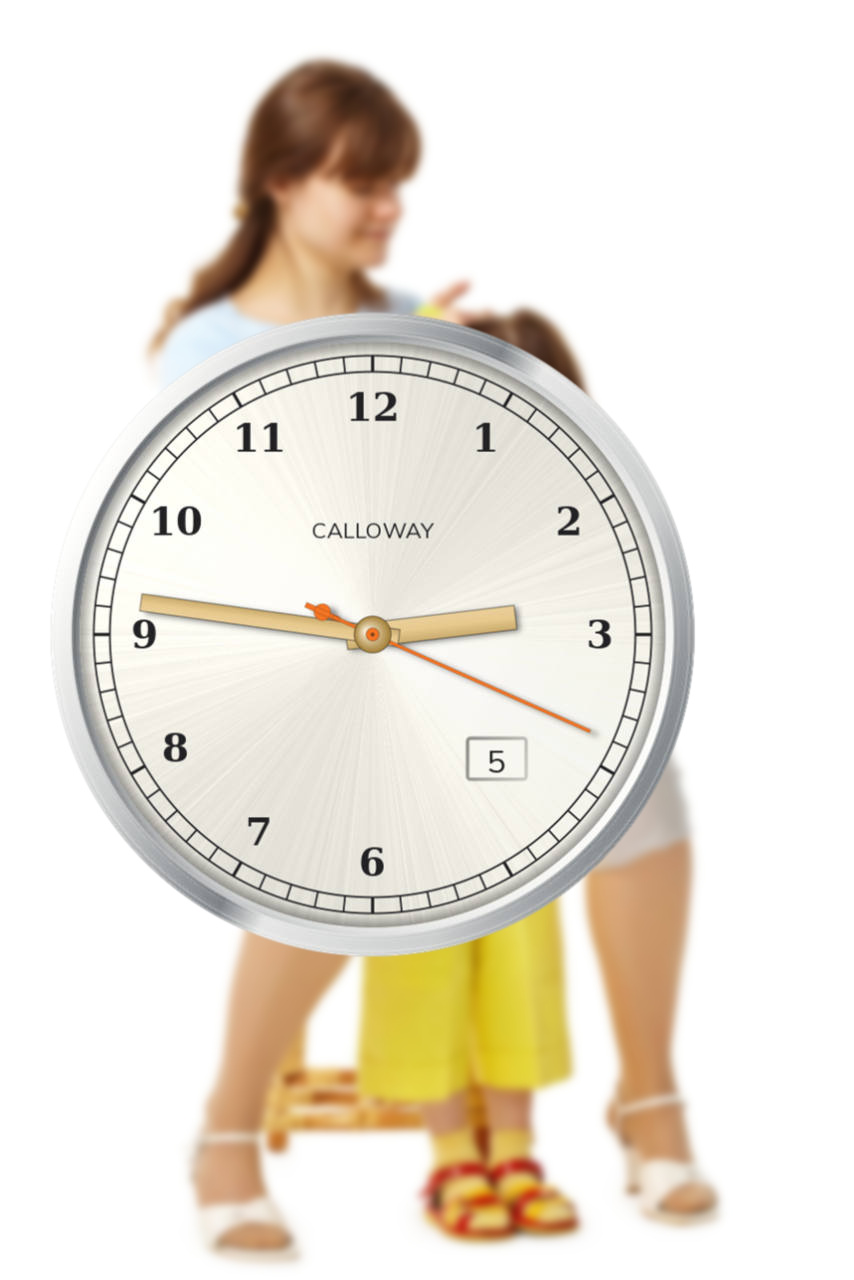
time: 2:46:19
